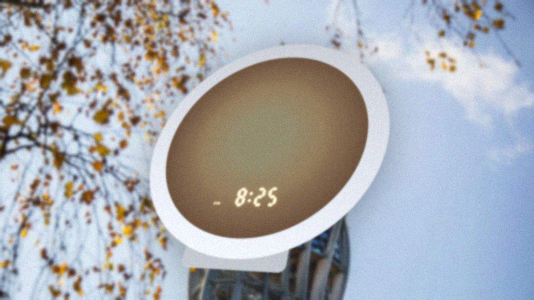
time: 8:25
